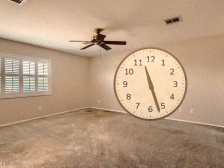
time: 11:27
